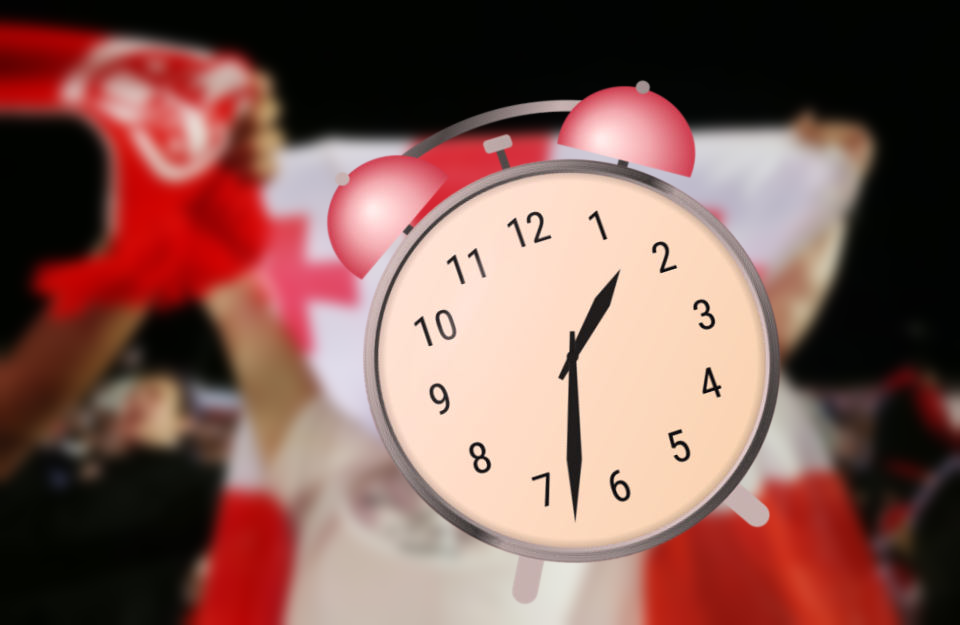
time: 1:33
